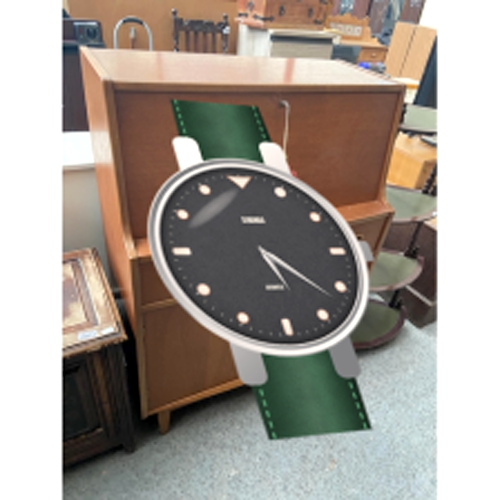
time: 5:22
